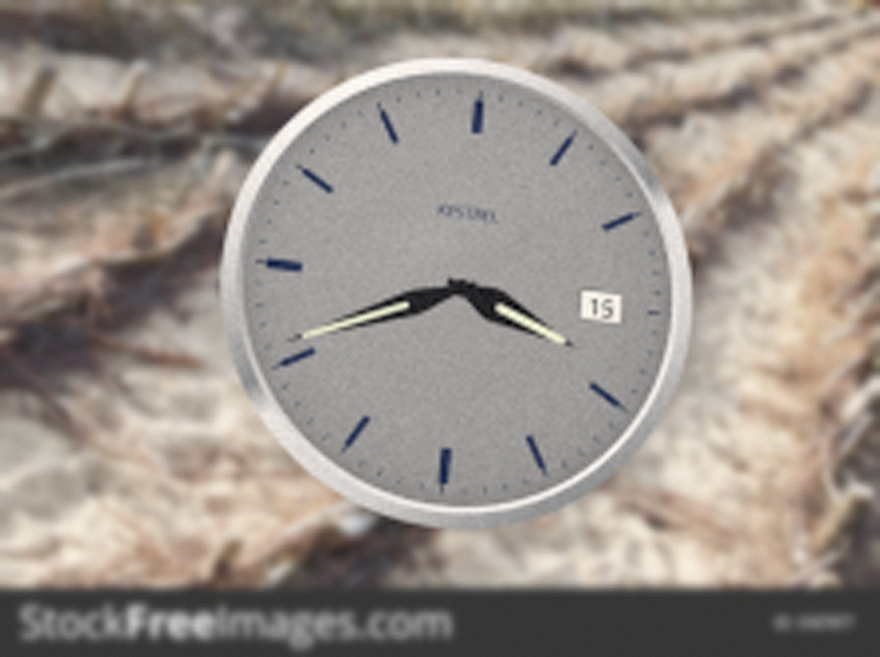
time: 3:41
